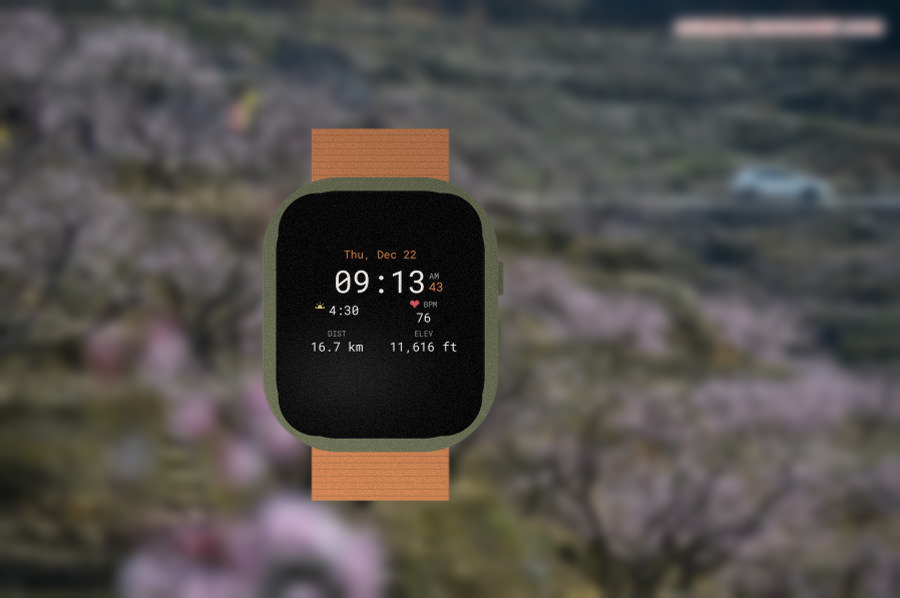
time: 9:13:43
